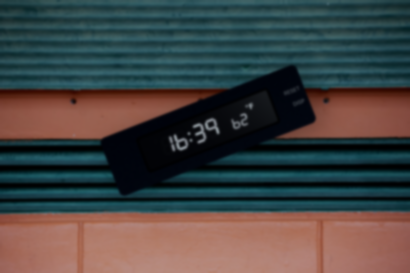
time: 16:39
